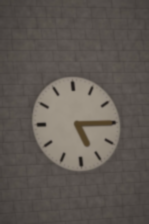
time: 5:15
